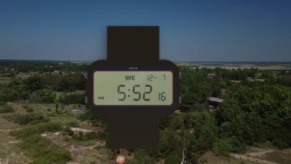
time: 5:52:16
